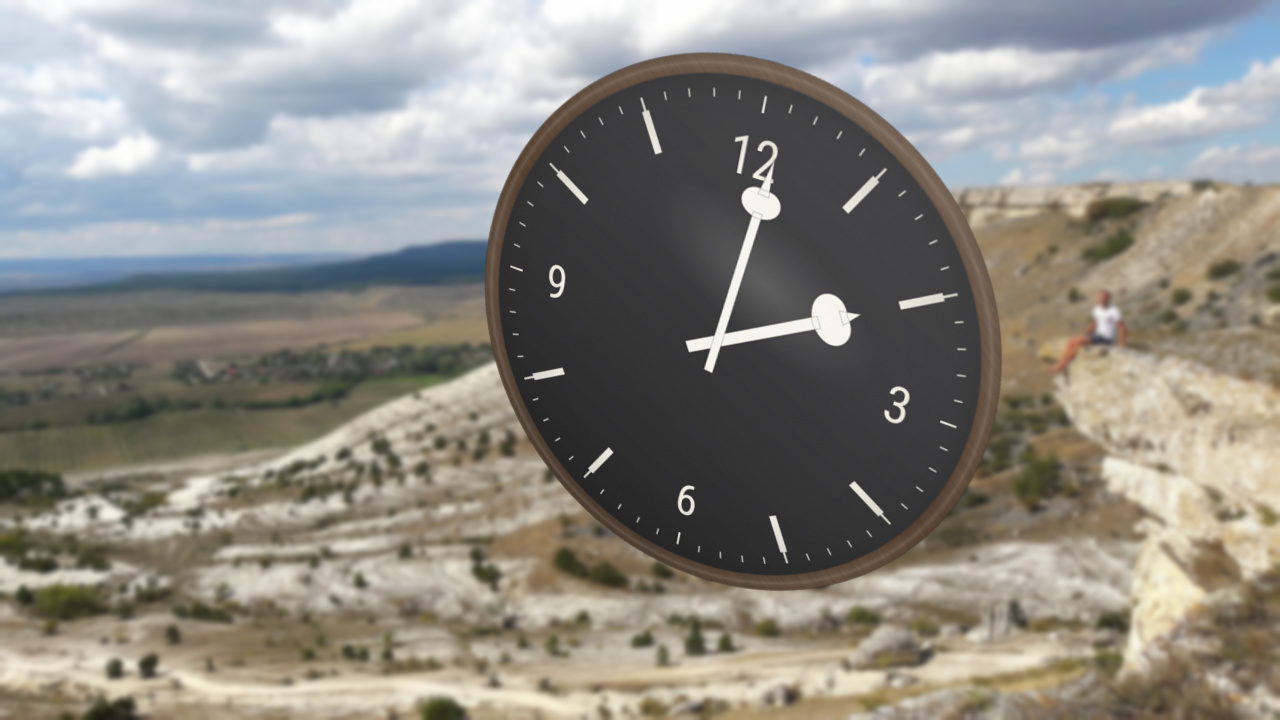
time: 2:01
